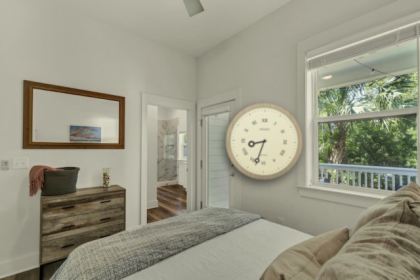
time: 8:33
